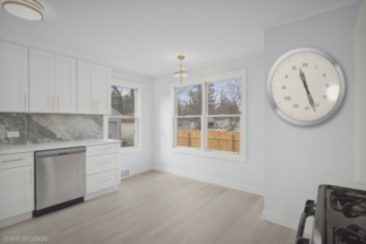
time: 11:27
